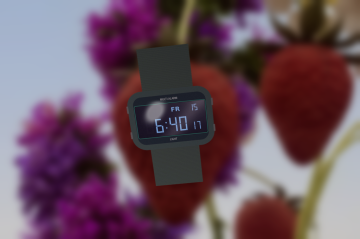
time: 6:40:17
